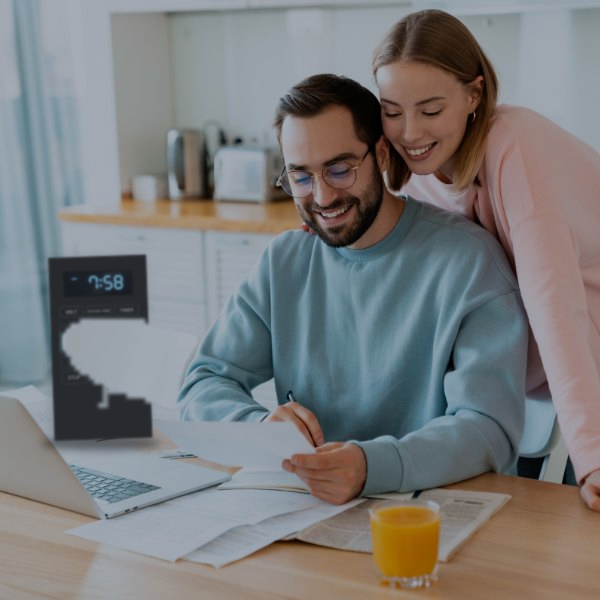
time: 7:58
